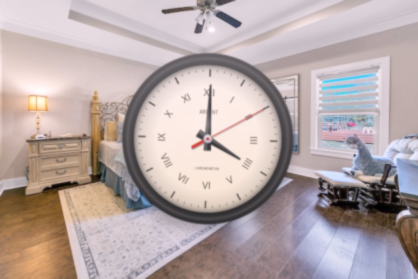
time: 4:00:10
